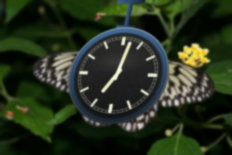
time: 7:02
